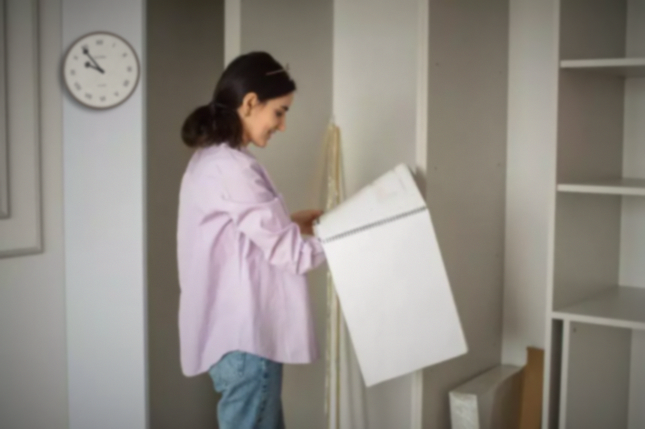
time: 9:54
